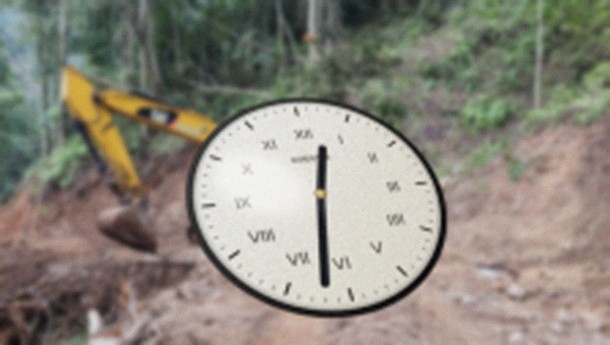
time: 12:32
